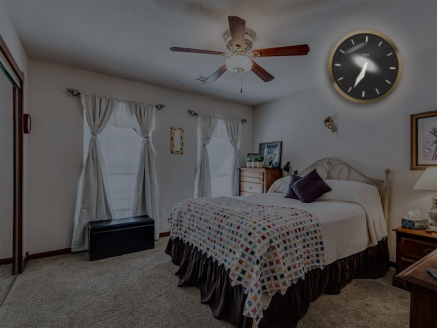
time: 6:34
